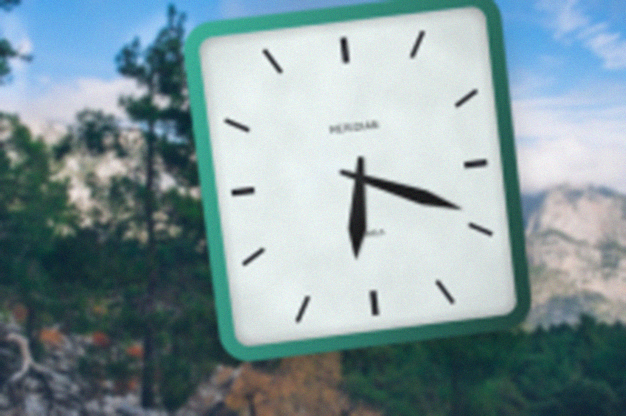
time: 6:19
